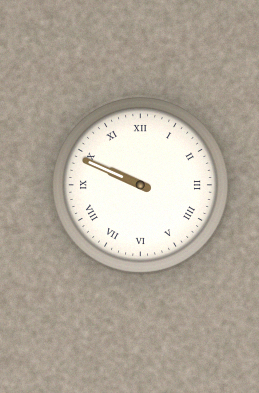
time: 9:49
